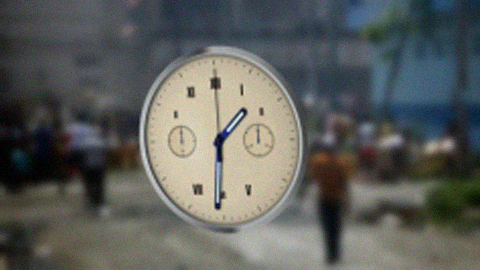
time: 1:31
